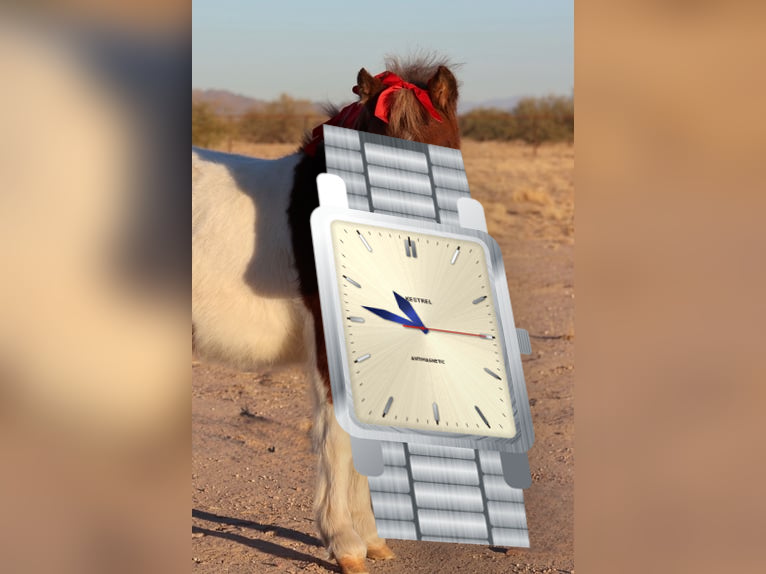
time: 10:47:15
